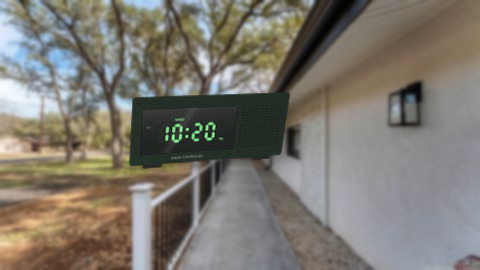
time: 10:20
